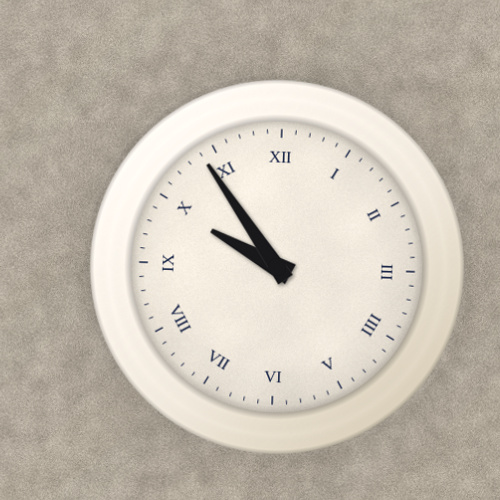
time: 9:54
